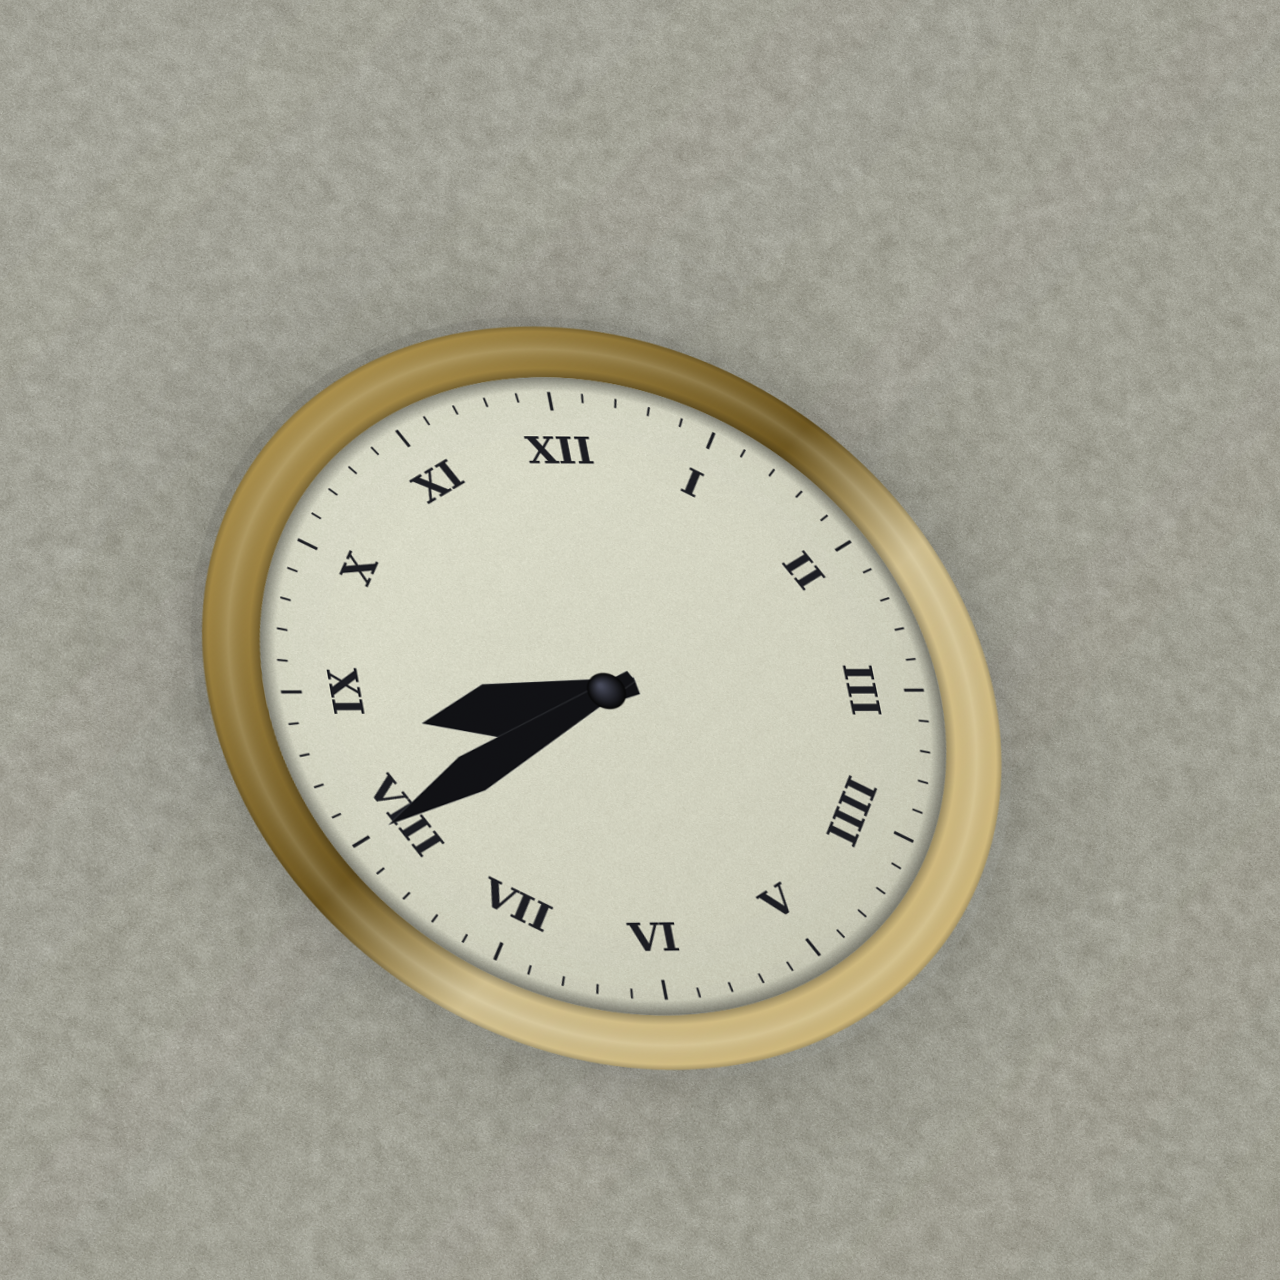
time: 8:40
